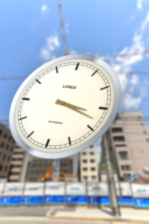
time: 3:18
